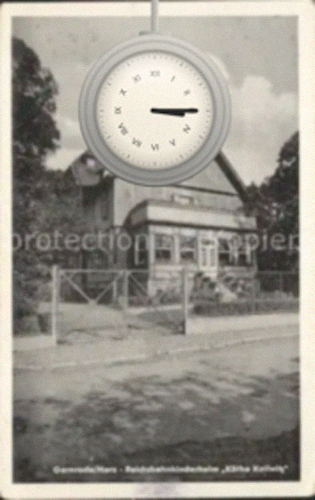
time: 3:15
